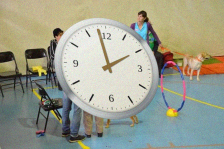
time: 1:58
